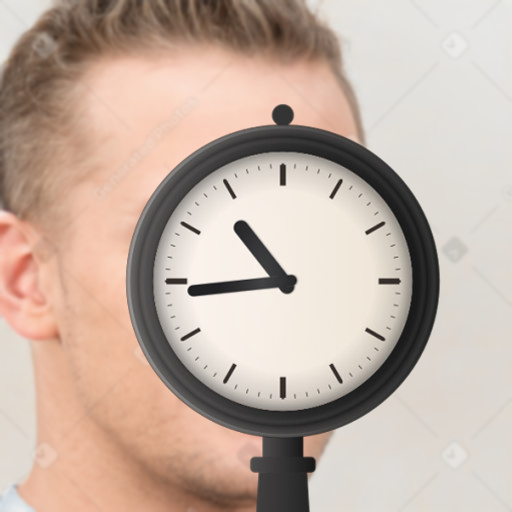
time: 10:44
